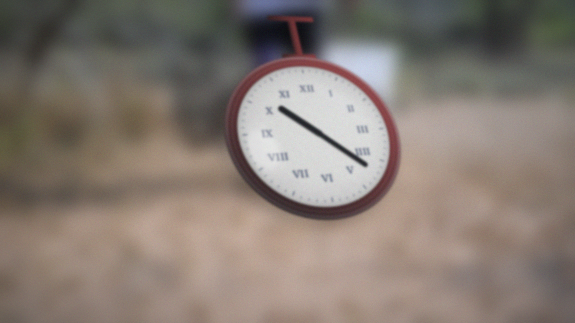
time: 10:22
